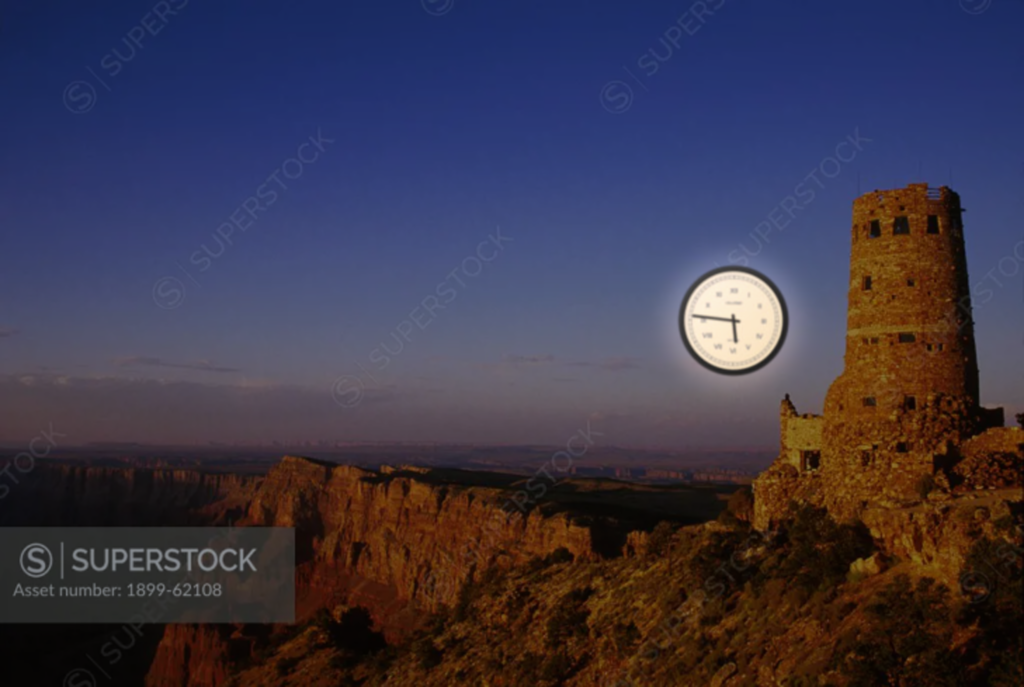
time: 5:46
